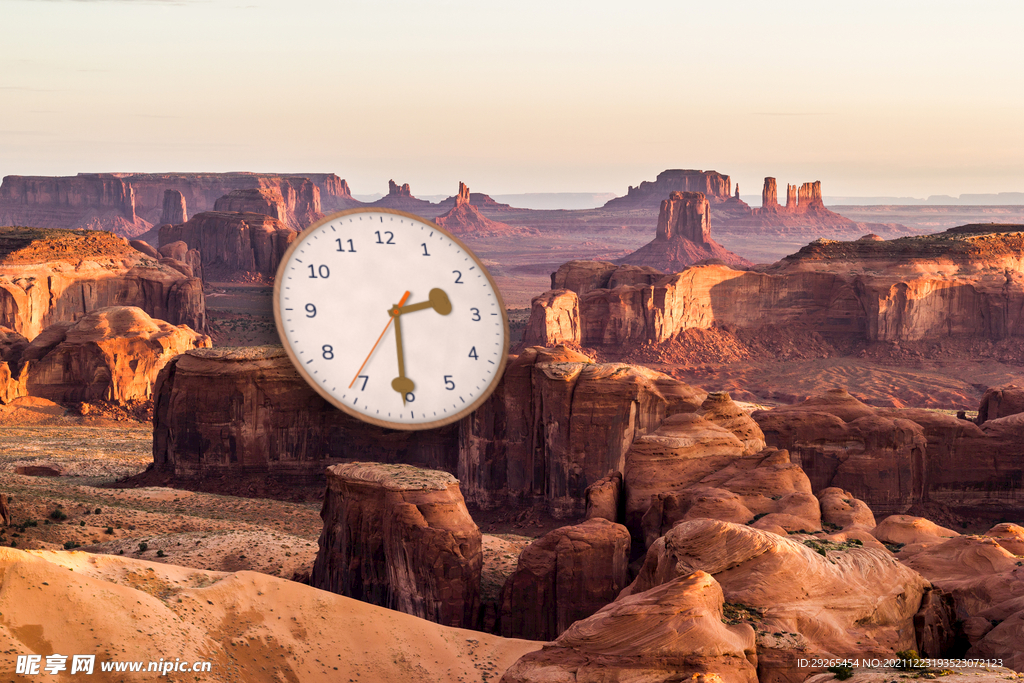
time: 2:30:36
